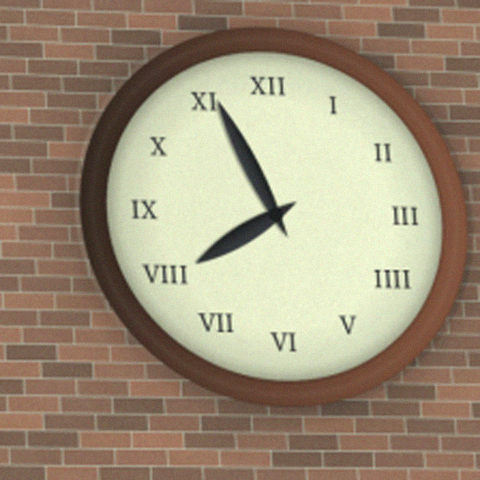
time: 7:56
